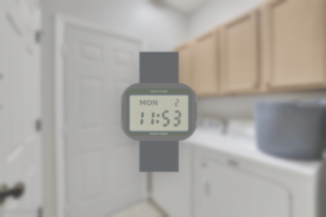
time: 11:53
